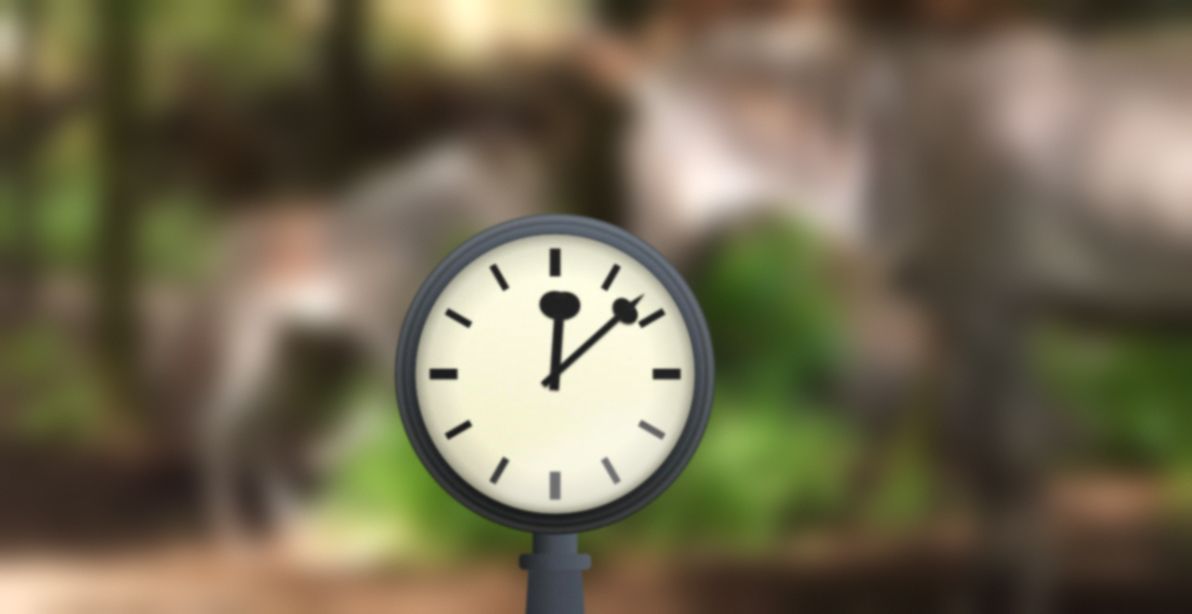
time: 12:08
